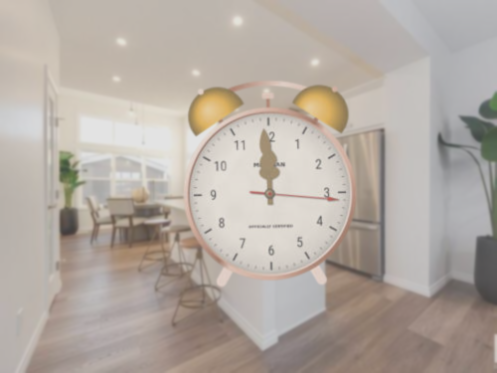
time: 11:59:16
